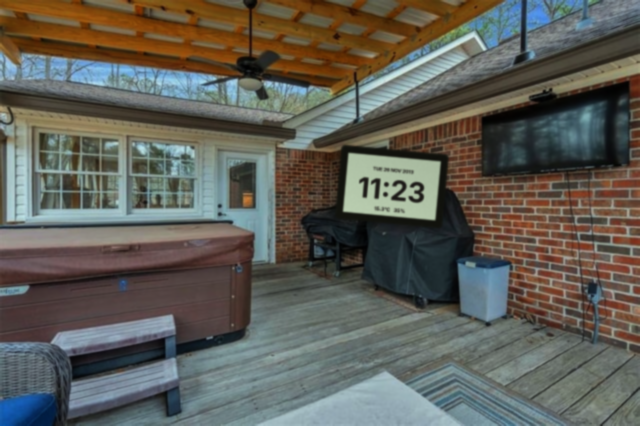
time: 11:23
